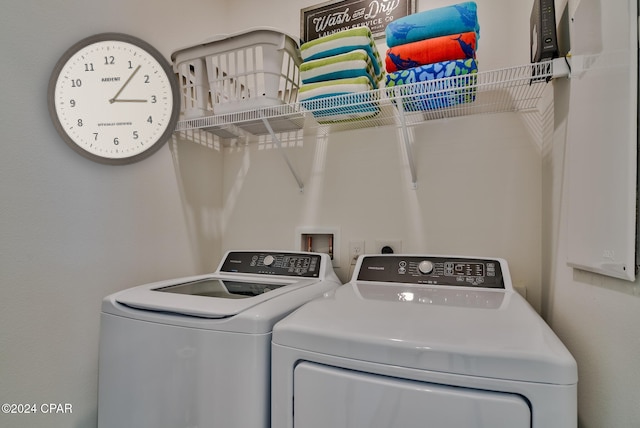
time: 3:07
